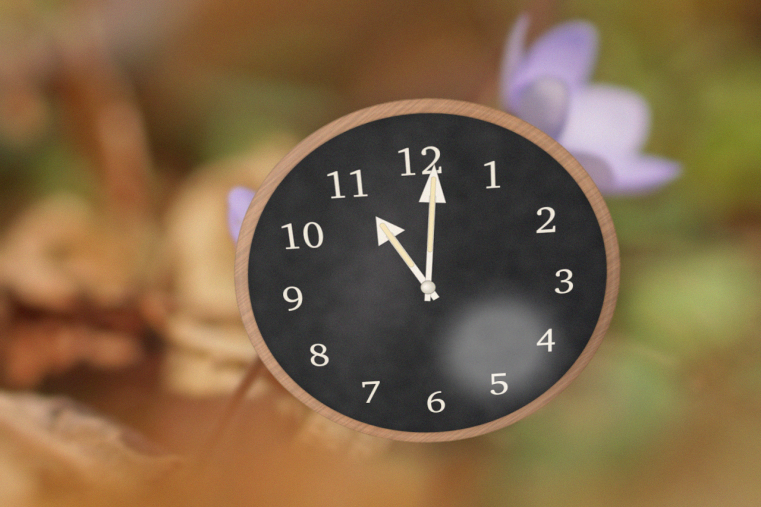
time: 11:01
